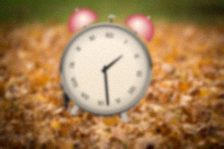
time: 1:28
